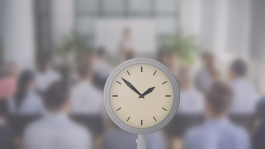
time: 1:52
